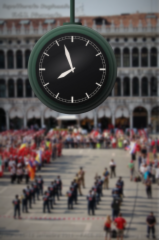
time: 7:57
